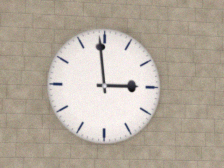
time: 2:59
